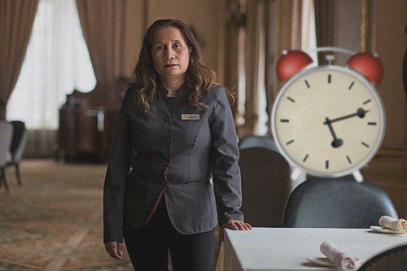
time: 5:12
